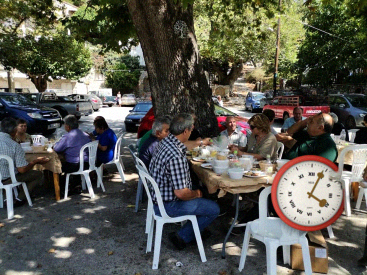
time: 4:04
